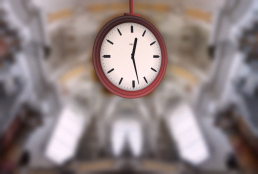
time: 12:28
